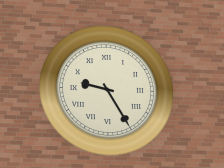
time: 9:25
